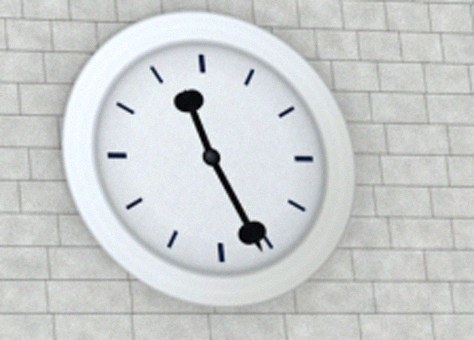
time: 11:26
